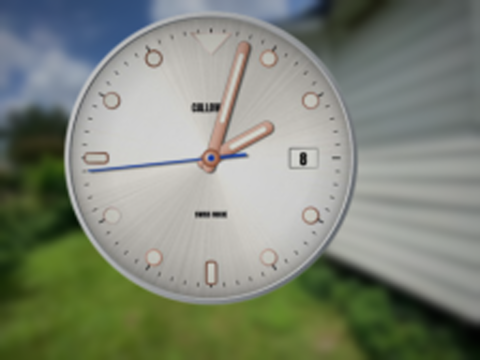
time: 2:02:44
